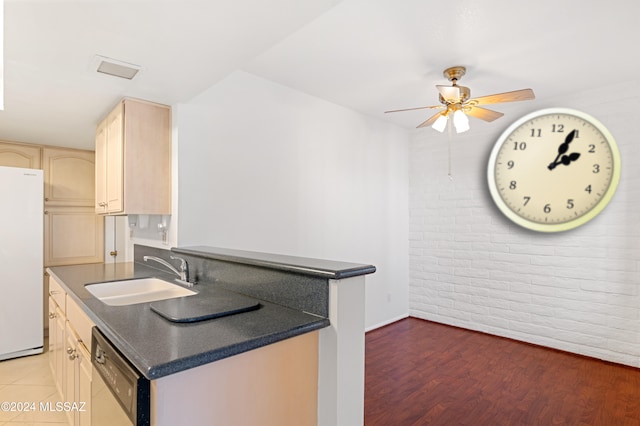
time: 2:04
